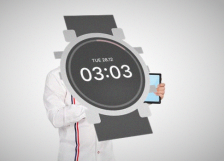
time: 3:03
